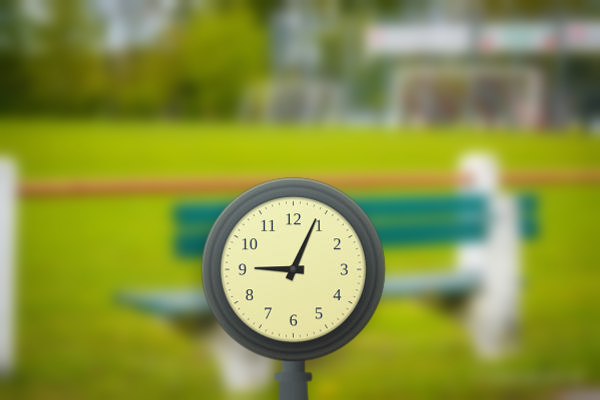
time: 9:04
